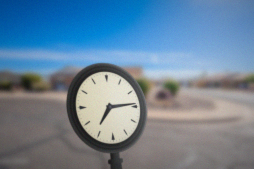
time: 7:14
